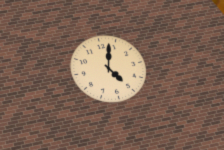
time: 5:03
